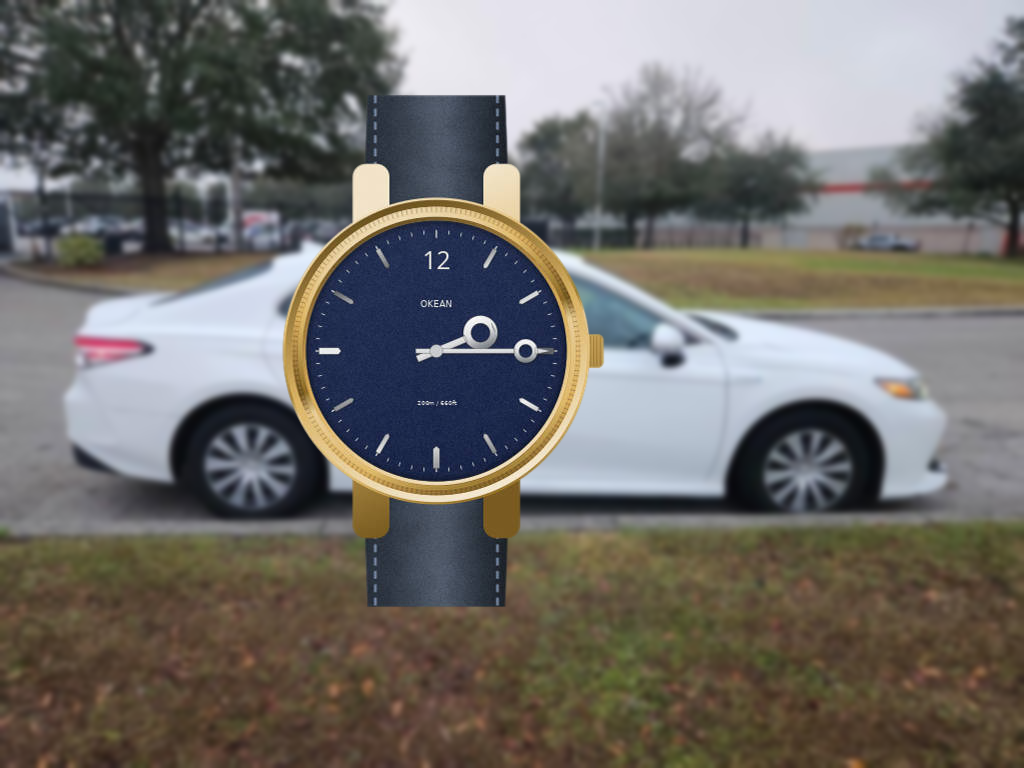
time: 2:15
